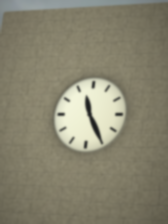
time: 11:25
